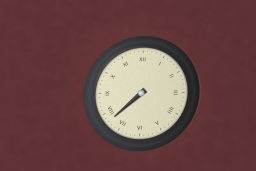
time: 7:38
